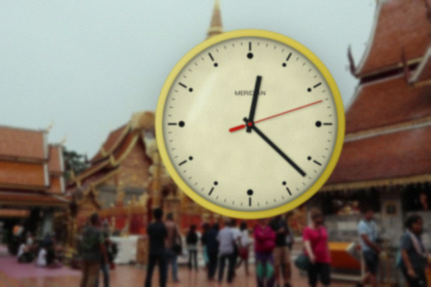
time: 12:22:12
